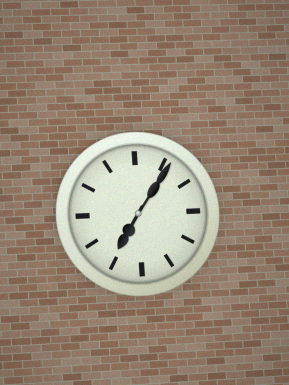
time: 7:06
